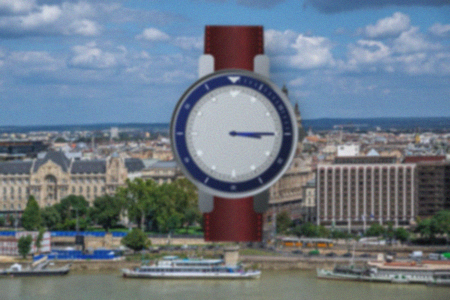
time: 3:15
